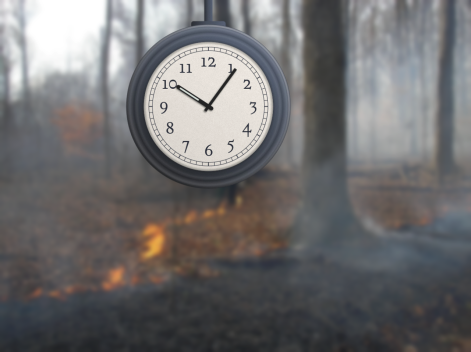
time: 10:06
